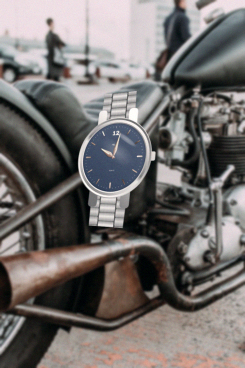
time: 10:02
